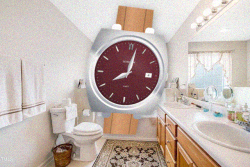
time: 8:02
